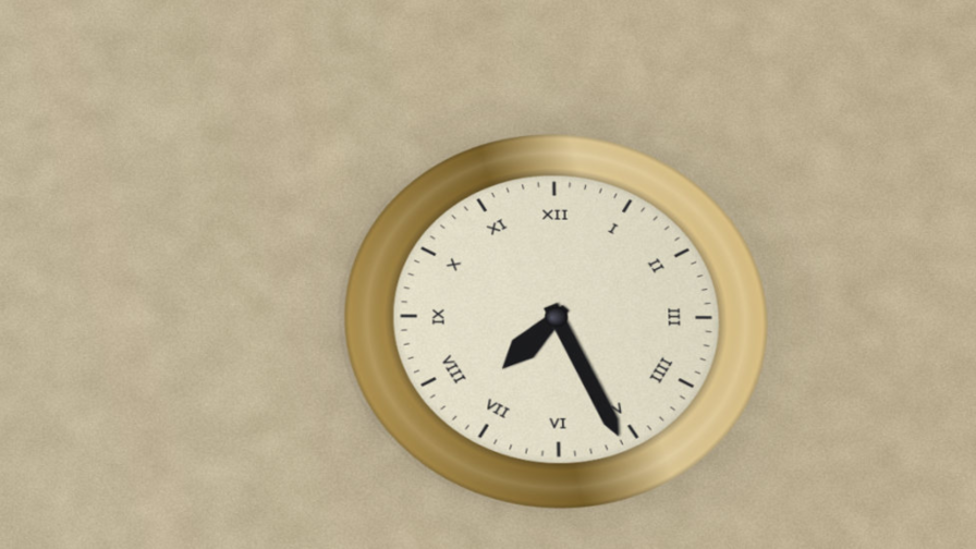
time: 7:26
